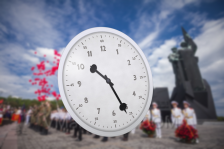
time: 10:26
